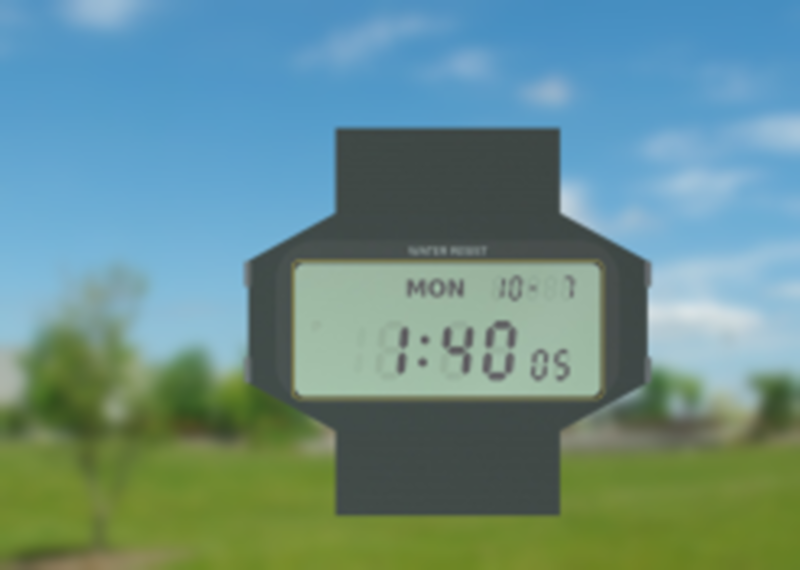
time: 1:40:05
